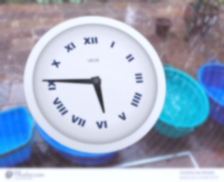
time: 5:46
